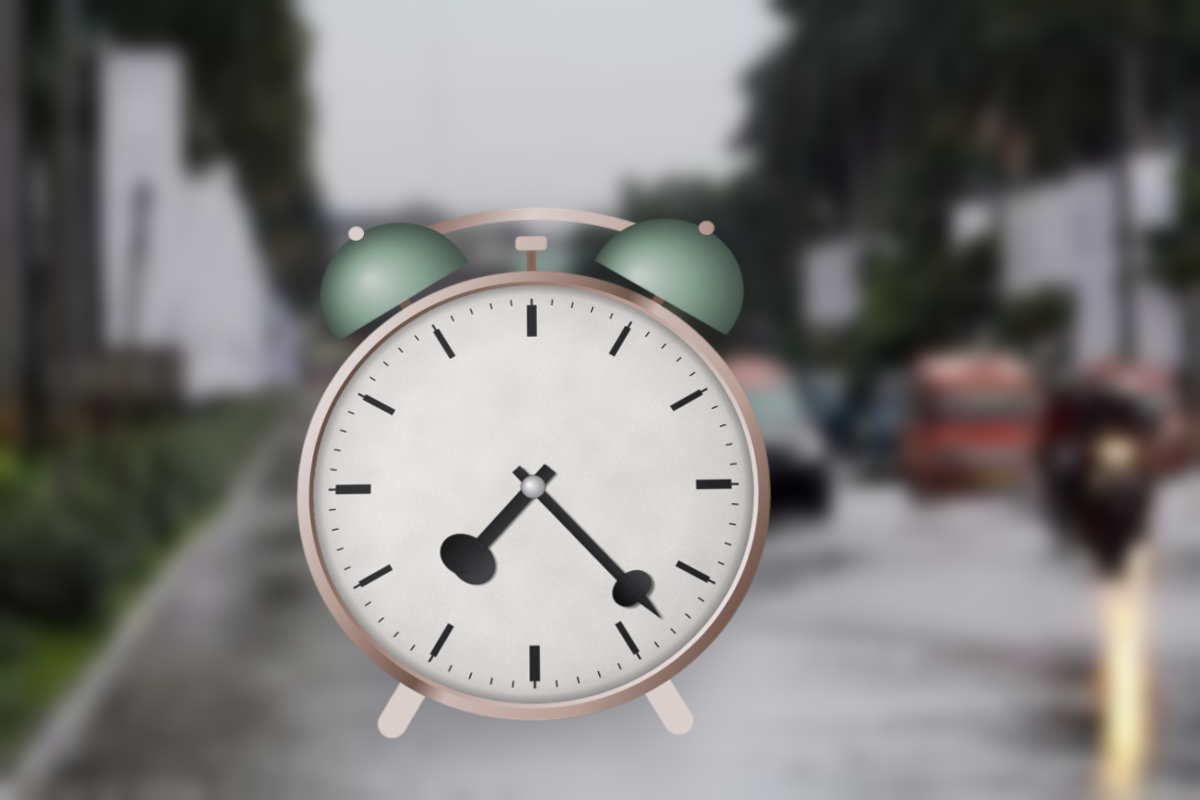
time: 7:23
